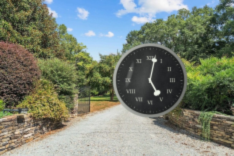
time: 5:02
